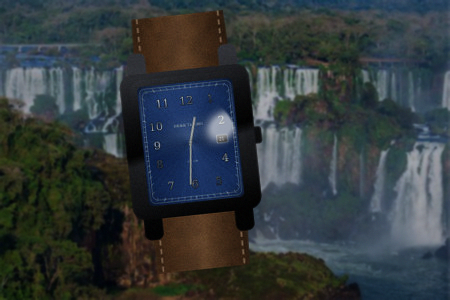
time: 12:31
